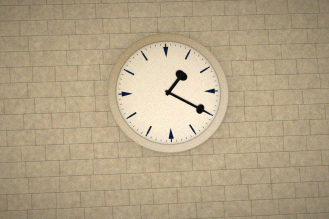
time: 1:20
